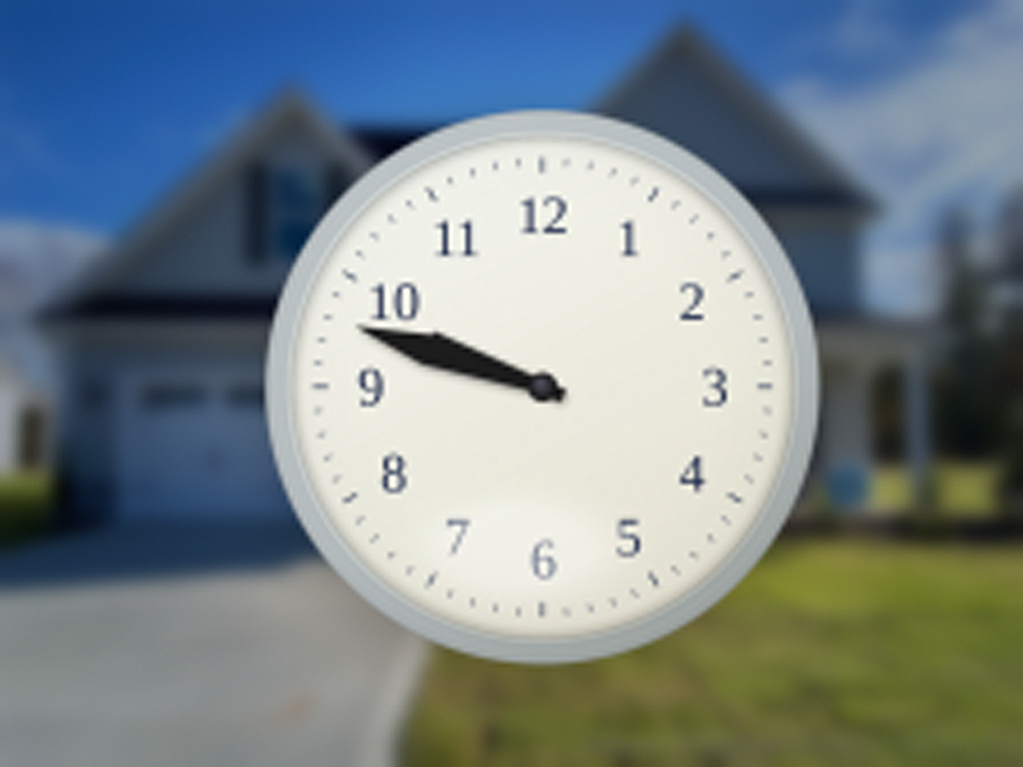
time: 9:48
